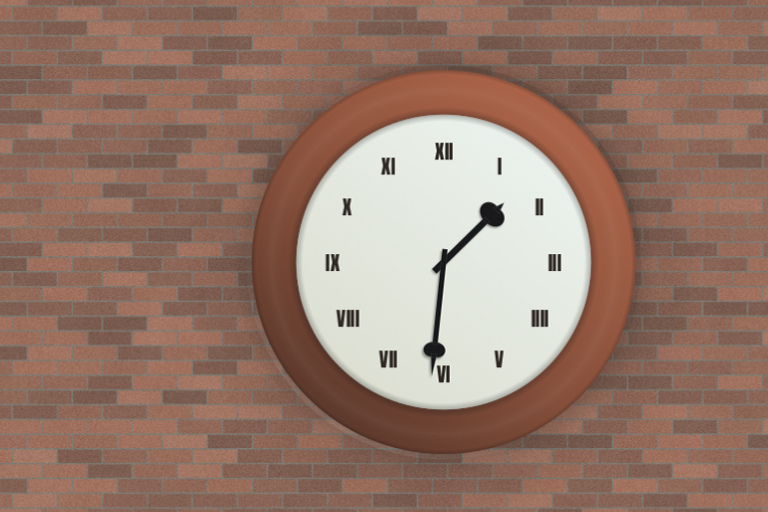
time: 1:31
